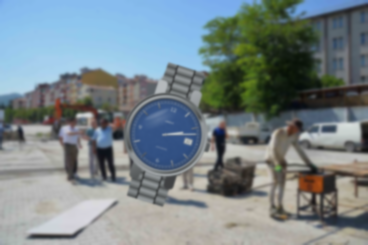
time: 2:12
